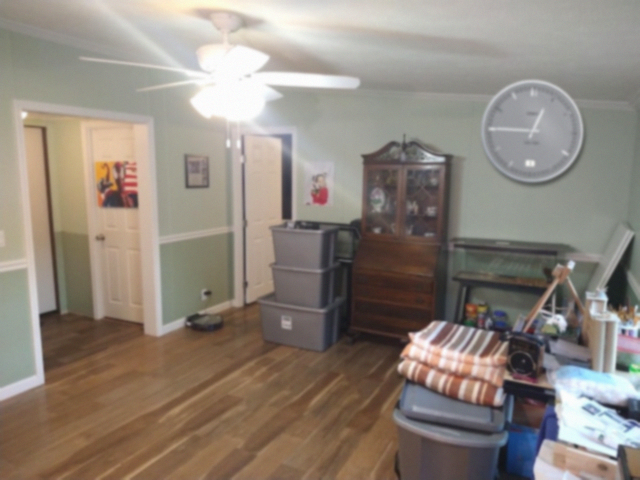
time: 12:45
